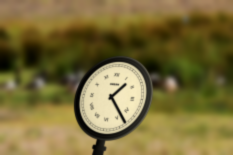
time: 1:23
